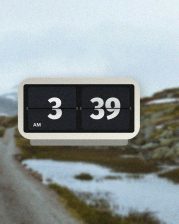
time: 3:39
